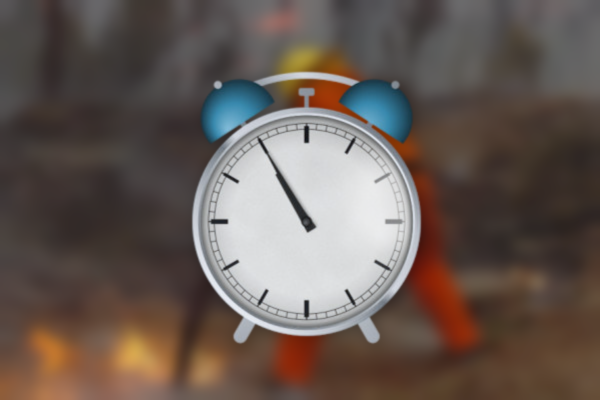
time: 10:55
